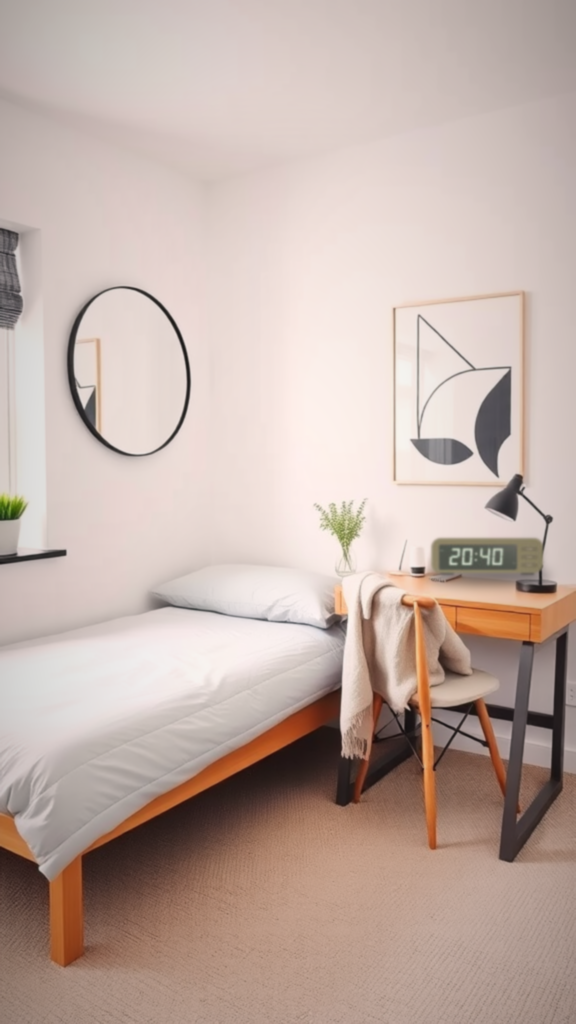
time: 20:40
